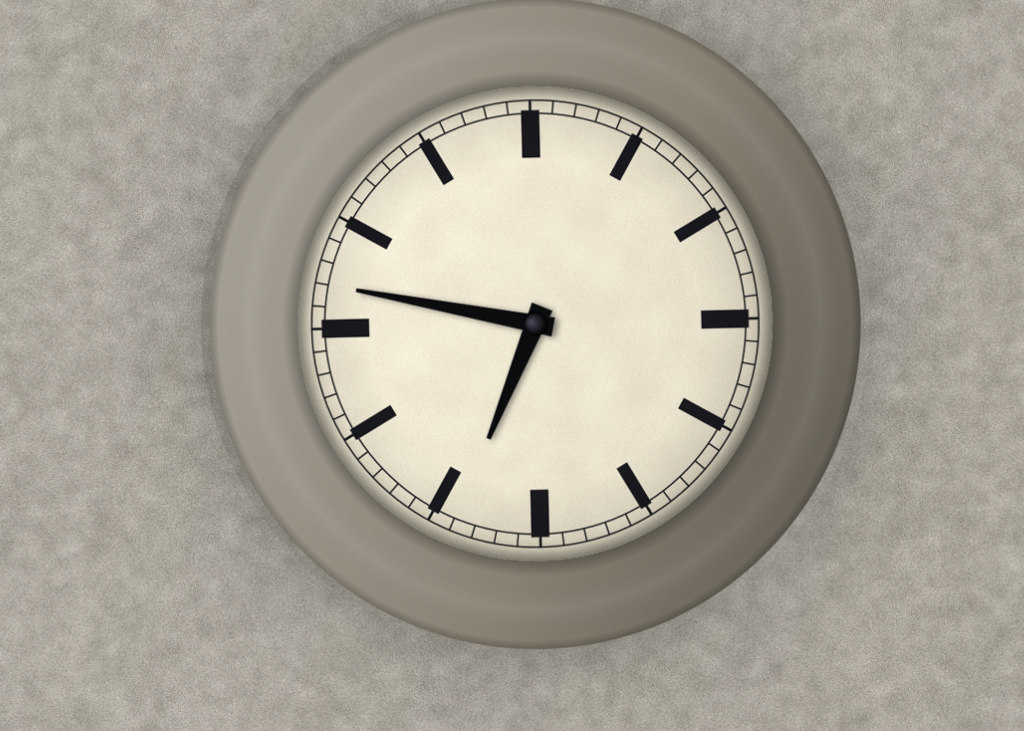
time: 6:47
